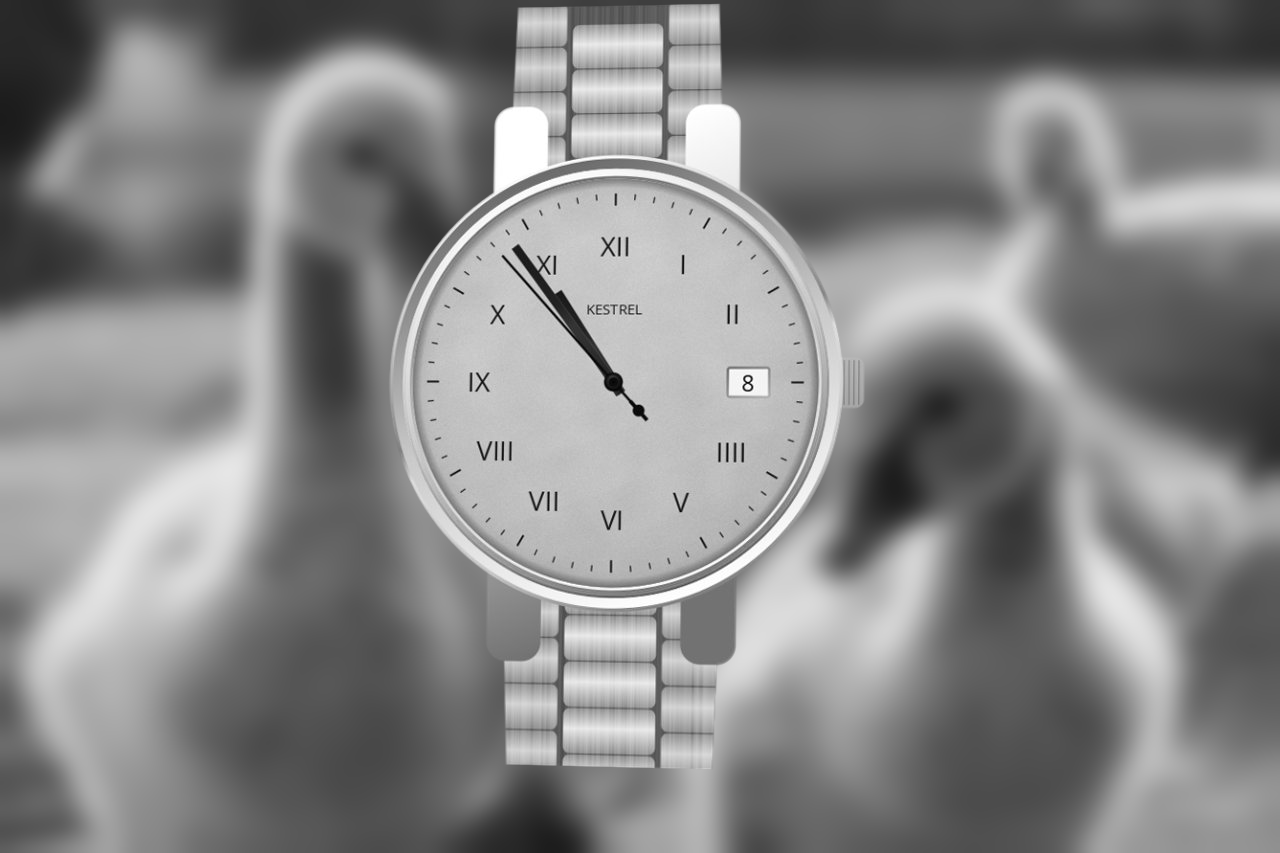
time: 10:53:53
